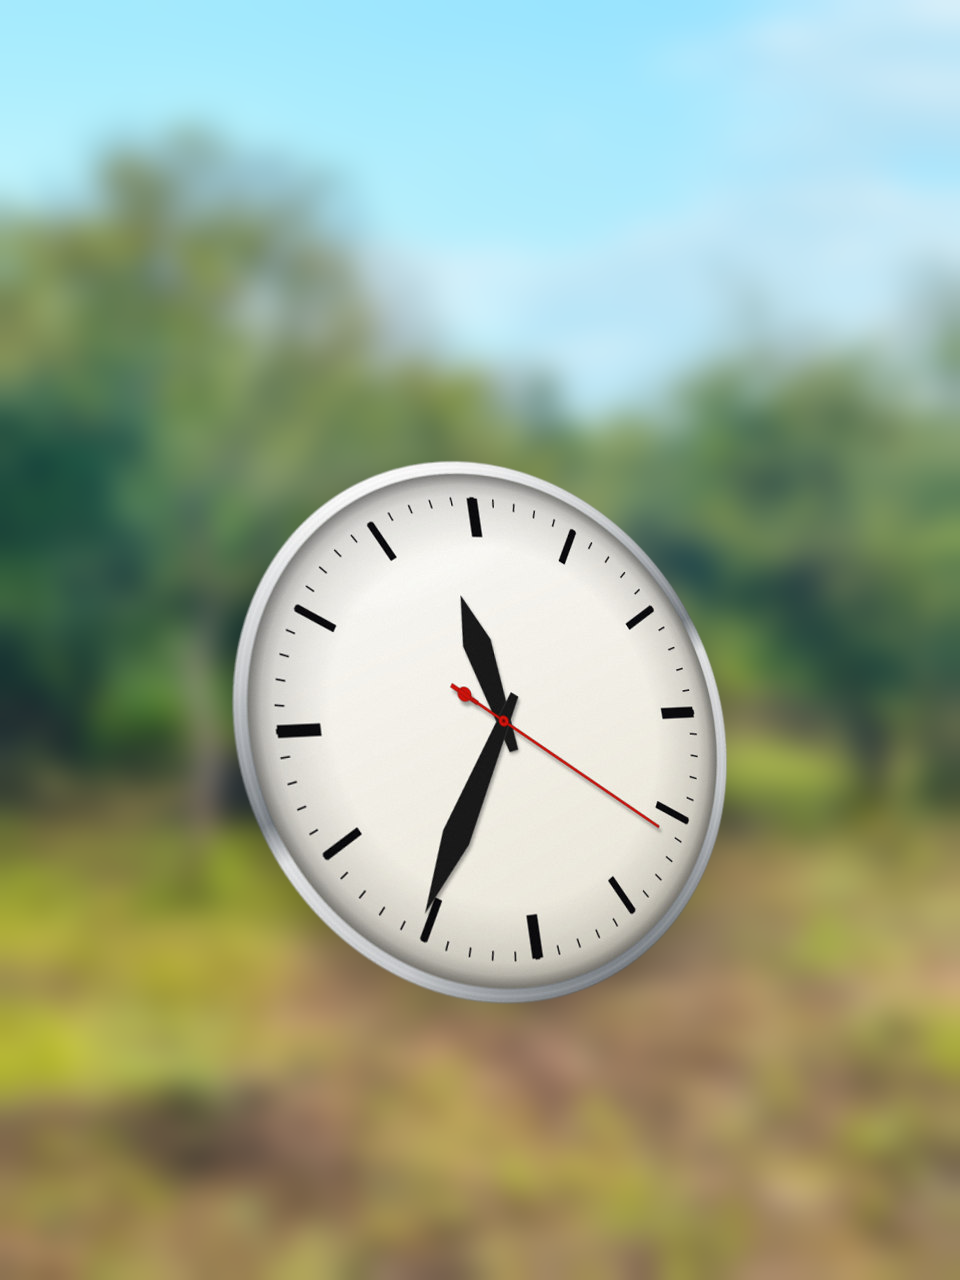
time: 11:35:21
